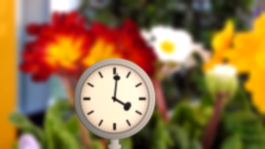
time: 4:01
